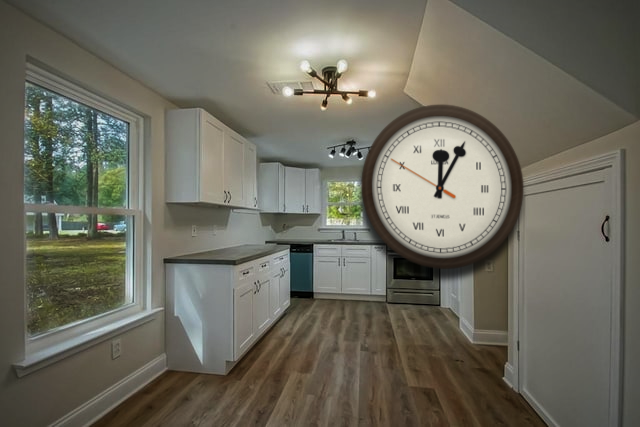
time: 12:04:50
